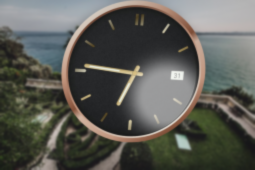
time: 6:46
